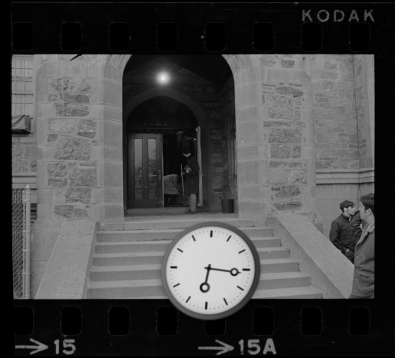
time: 6:16
